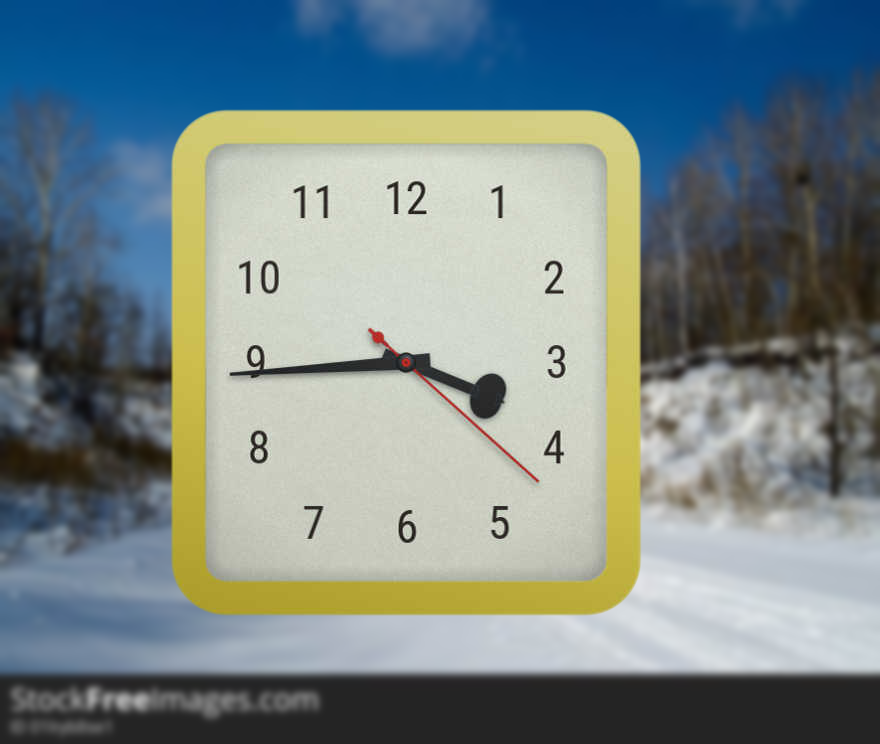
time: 3:44:22
